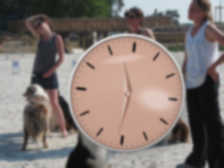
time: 11:31
